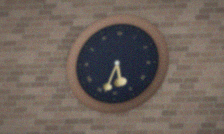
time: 5:33
